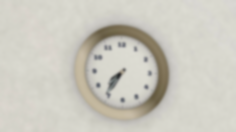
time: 7:36
